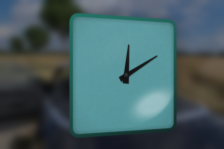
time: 12:10
